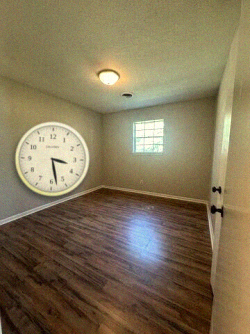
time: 3:28
